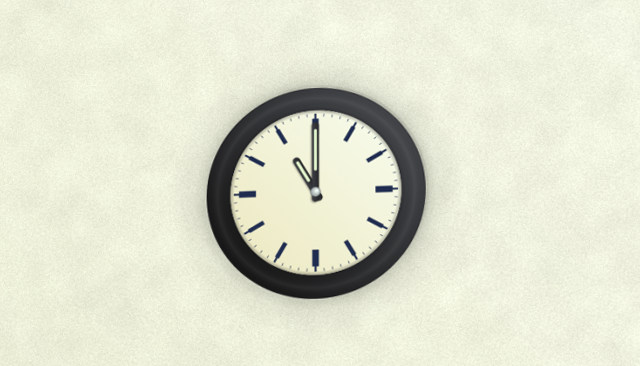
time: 11:00
